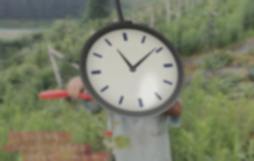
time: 11:09
